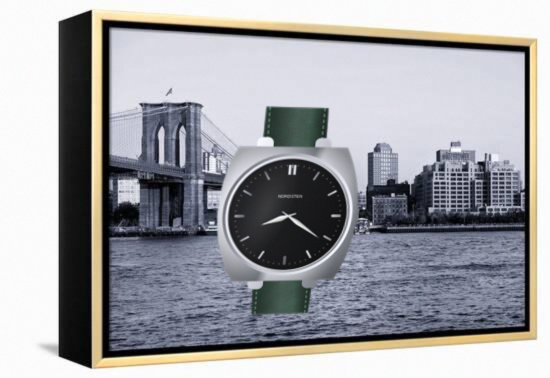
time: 8:21
